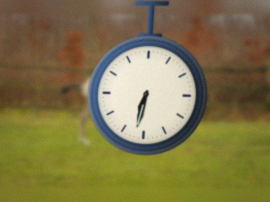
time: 6:32
